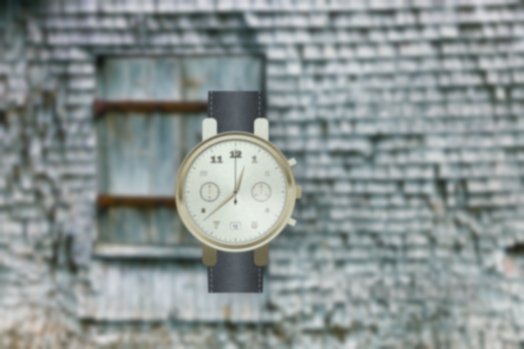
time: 12:38
